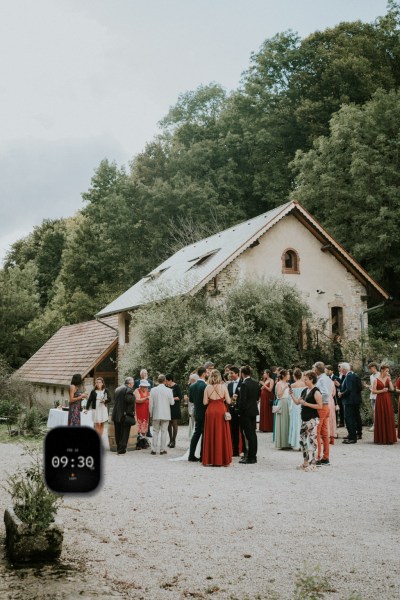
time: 9:30
